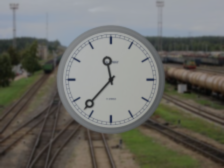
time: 11:37
